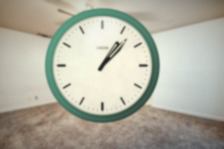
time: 1:07
